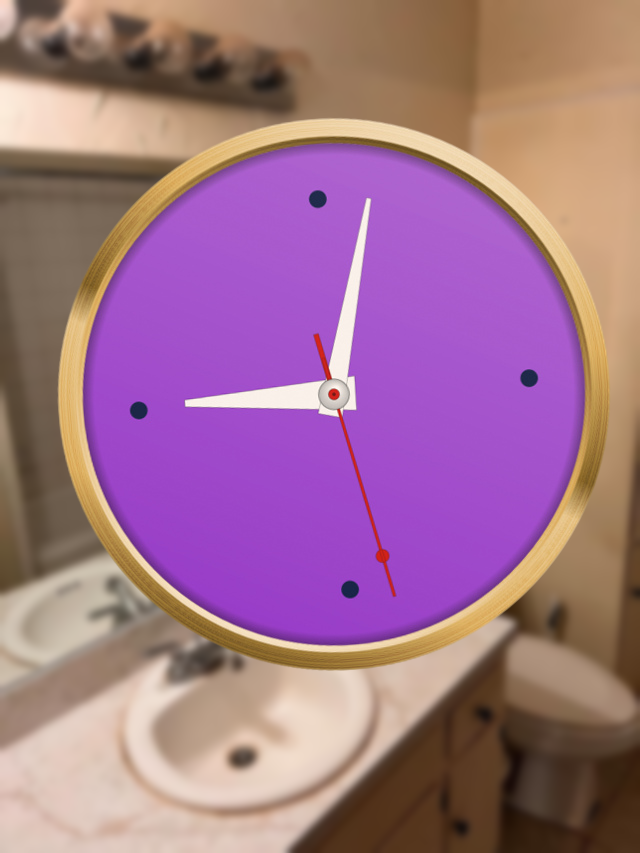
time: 9:02:28
